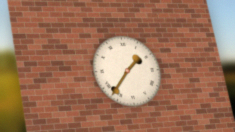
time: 1:37
